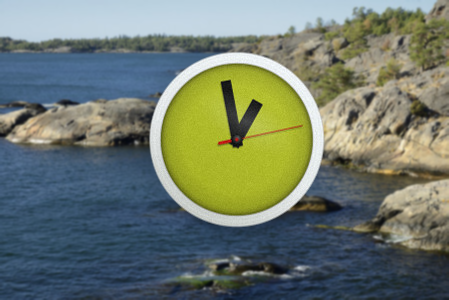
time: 12:58:13
